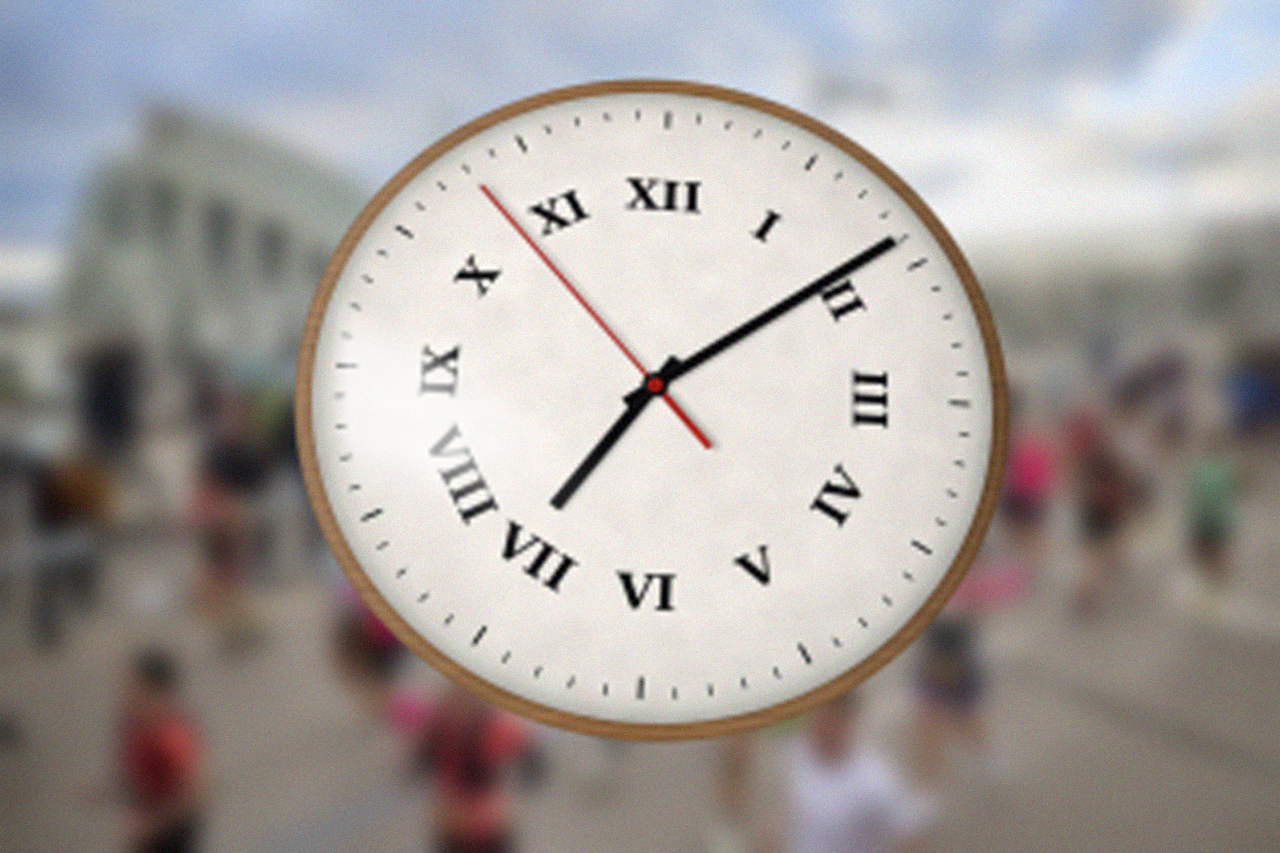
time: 7:08:53
